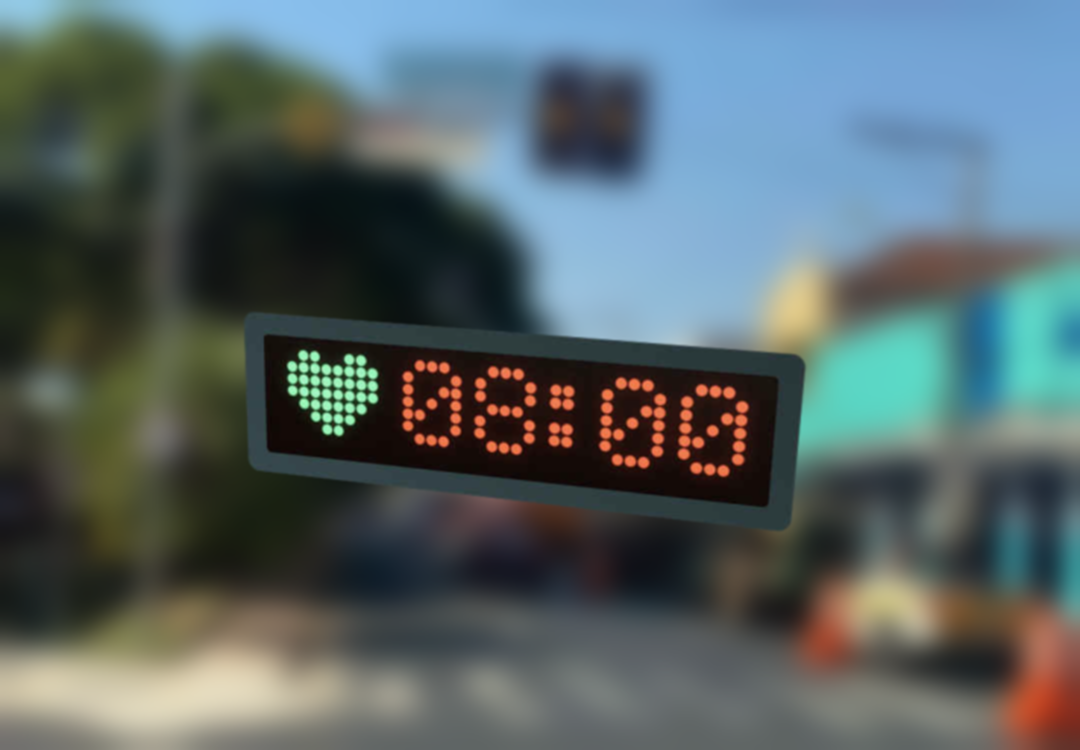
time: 8:00
